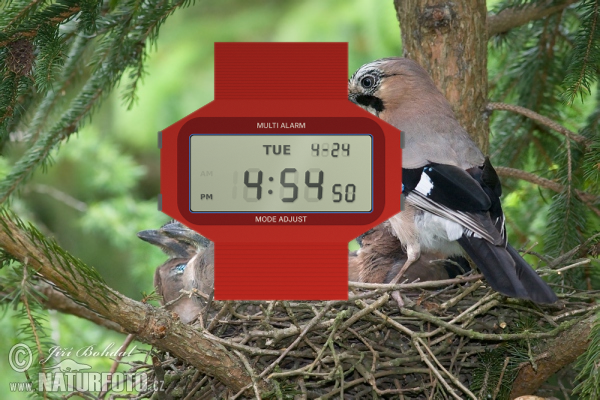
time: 4:54:50
